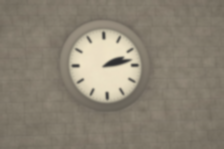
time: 2:13
